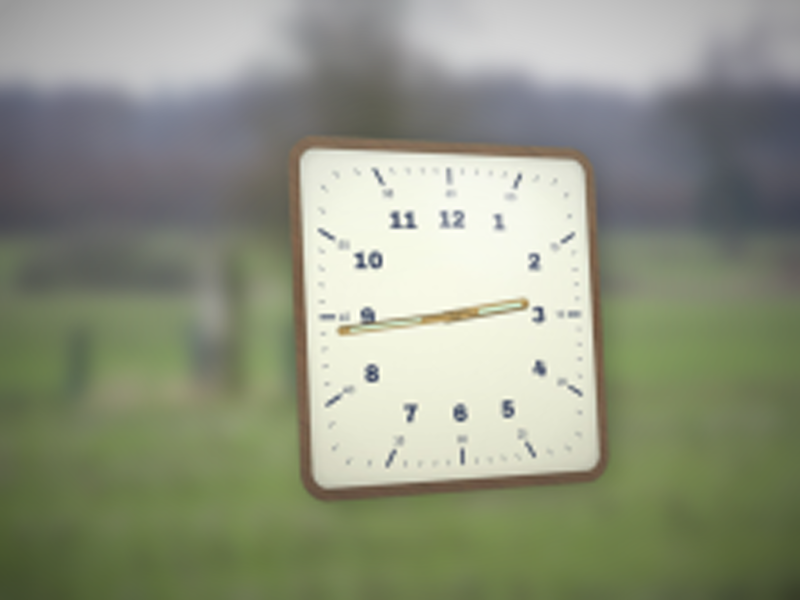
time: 2:44
